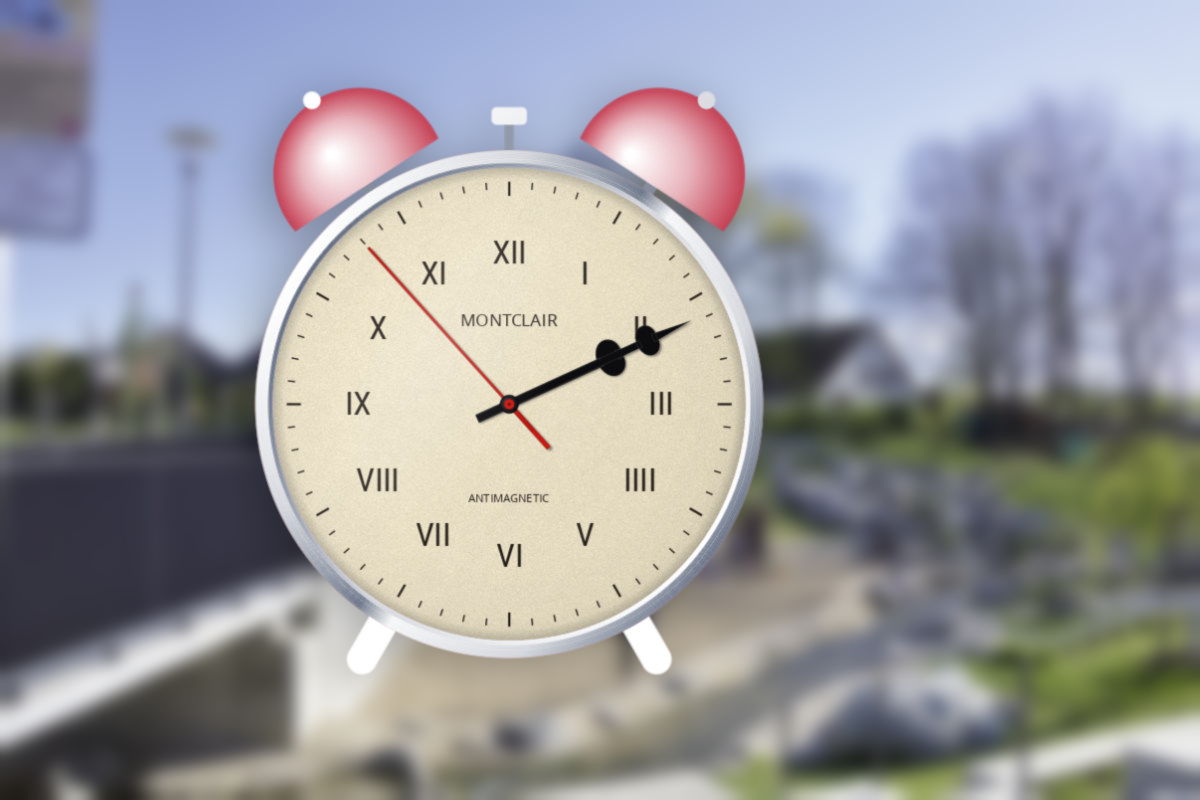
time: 2:10:53
